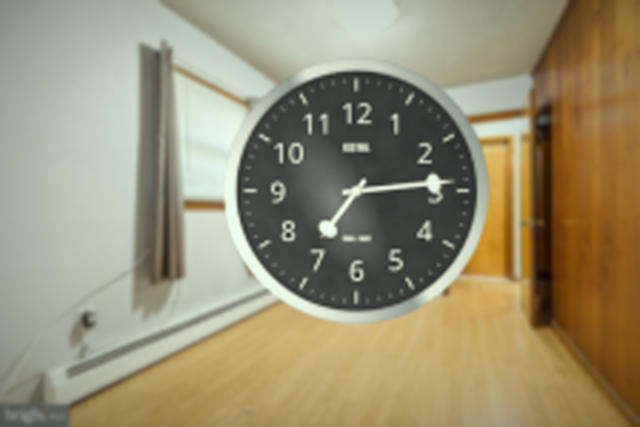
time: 7:14
